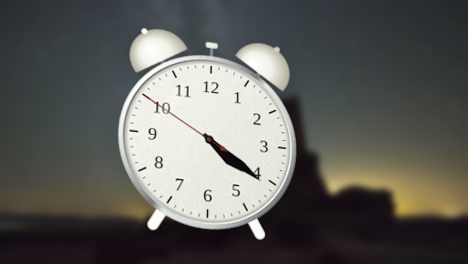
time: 4:20:50
